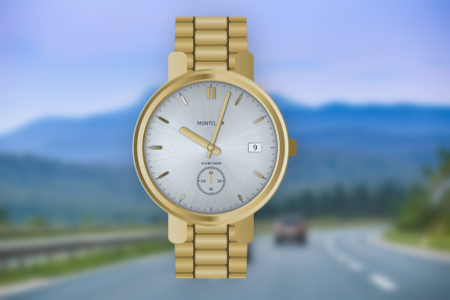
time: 10:03
